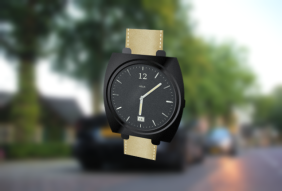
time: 6:08
